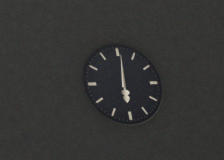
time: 6:01
